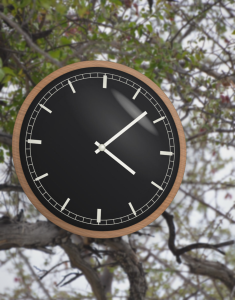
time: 4:08
